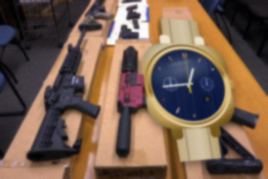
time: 12:44
